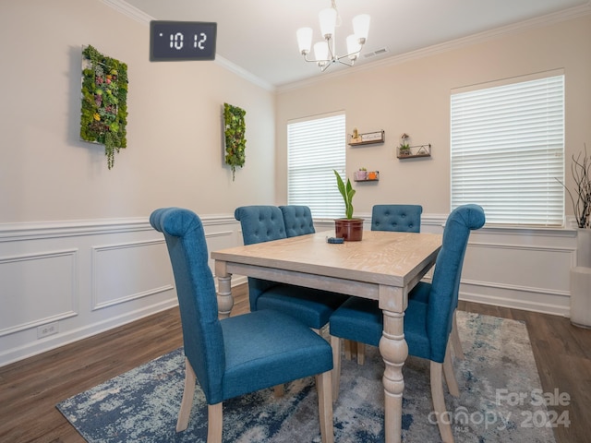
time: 10:12
